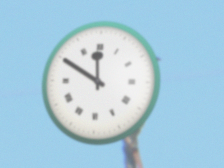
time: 11:50
